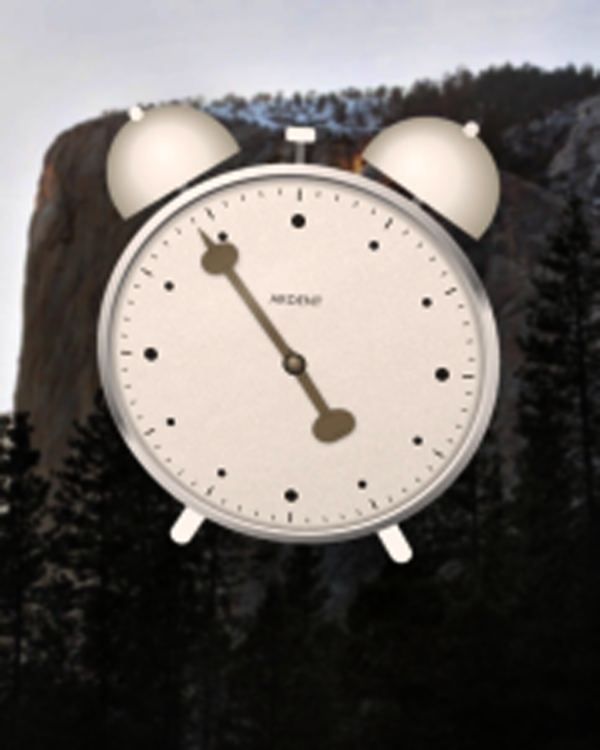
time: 4:54
